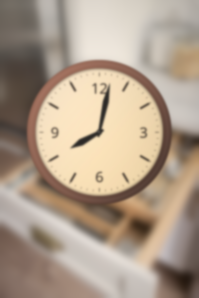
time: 8:02
